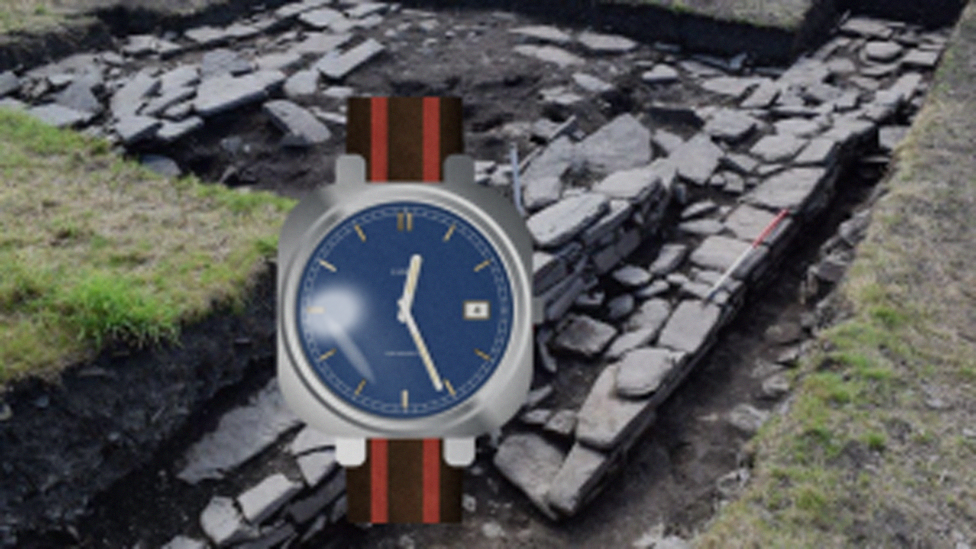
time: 12:26
